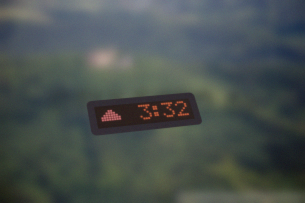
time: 3:32
